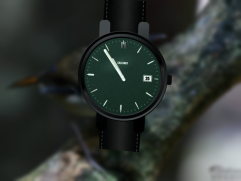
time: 10:54
